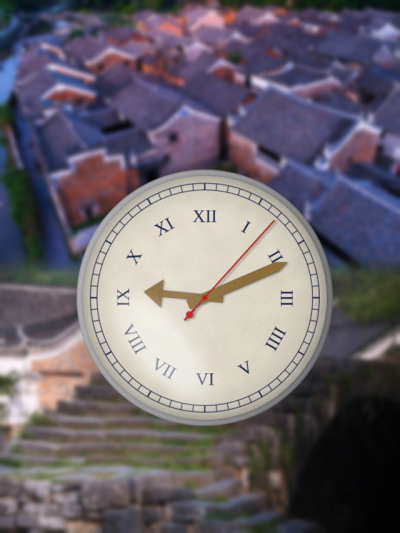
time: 9:11:07
